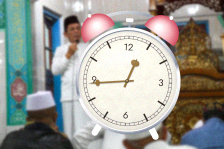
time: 12:44
